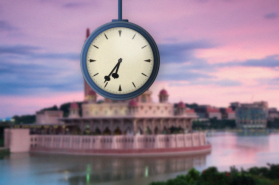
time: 6:36
